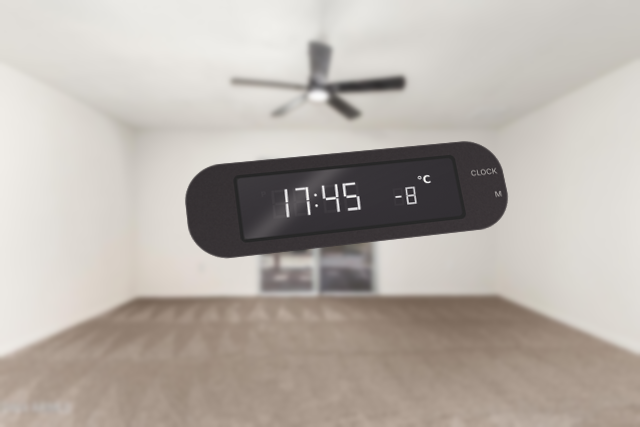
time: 17:45
